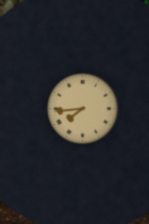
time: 7:44
